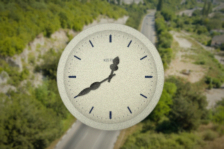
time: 12:40
